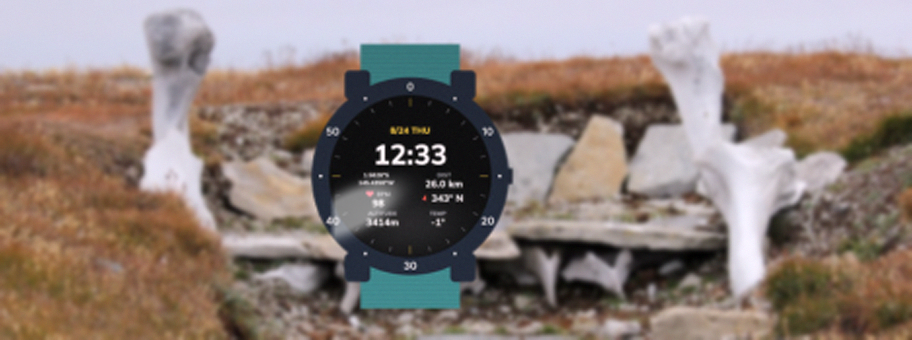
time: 12:33
